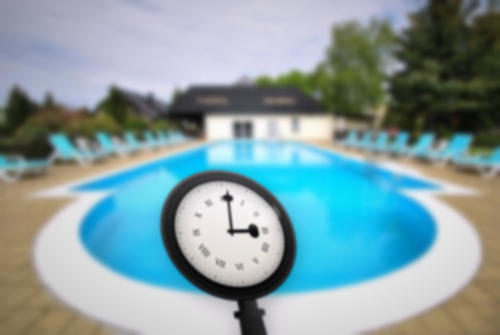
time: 3:01
